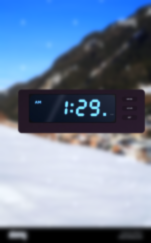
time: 1:29
